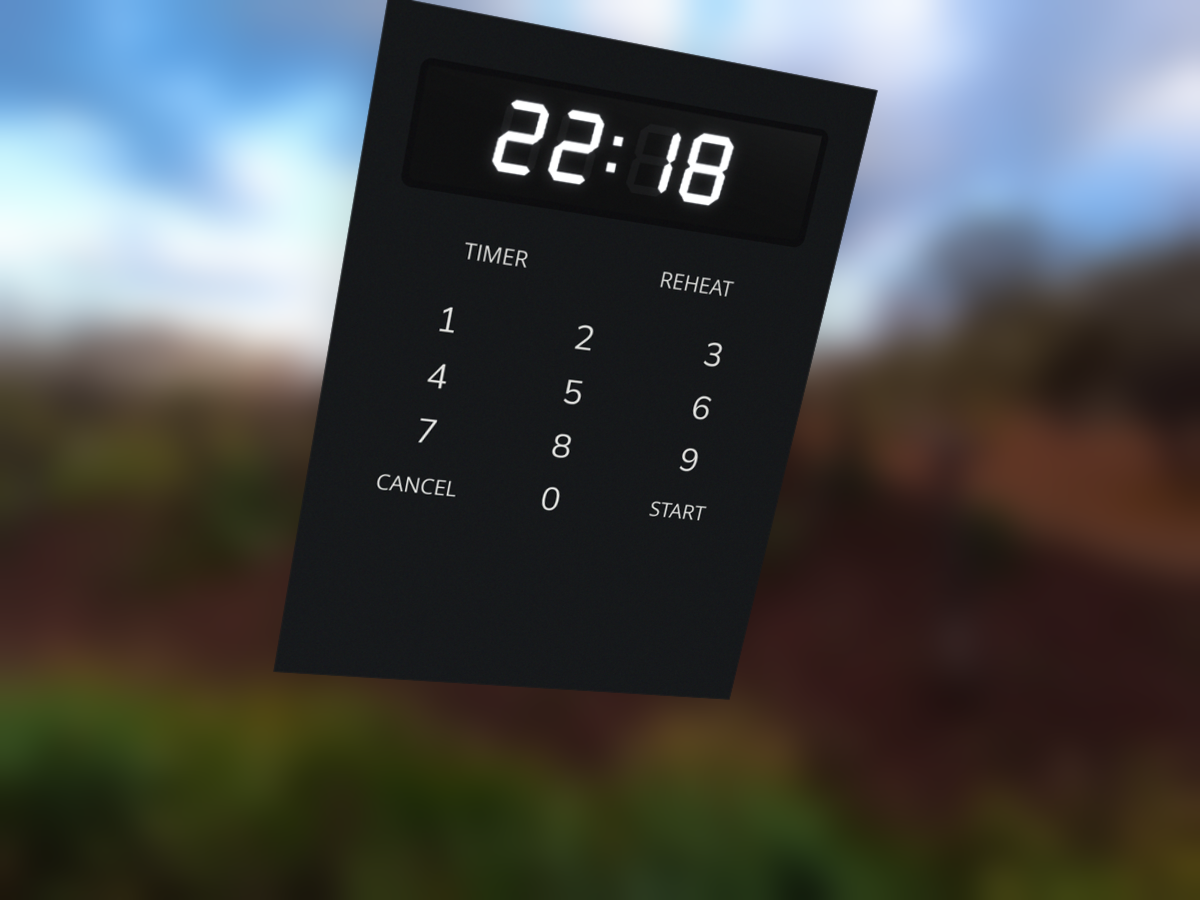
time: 22:18
